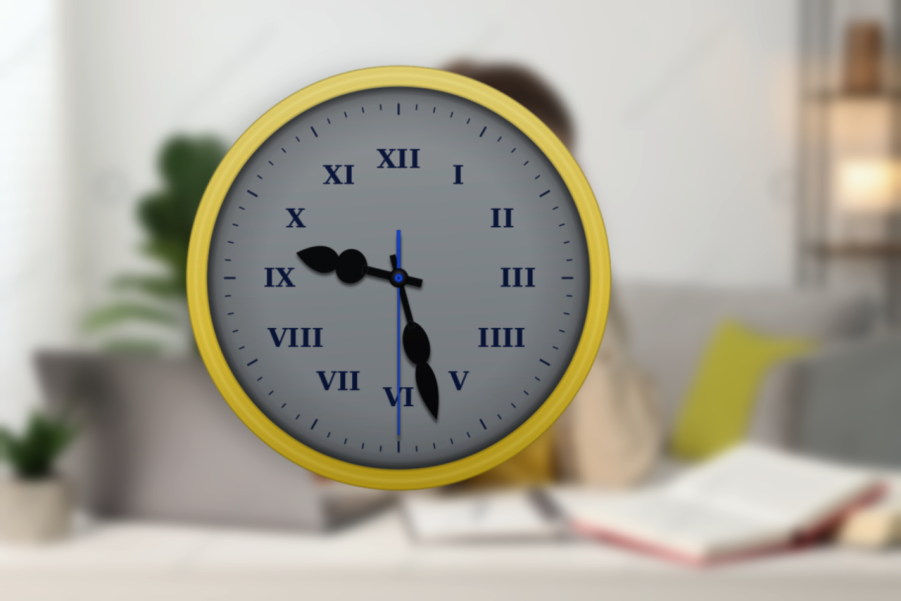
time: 9:27:30
